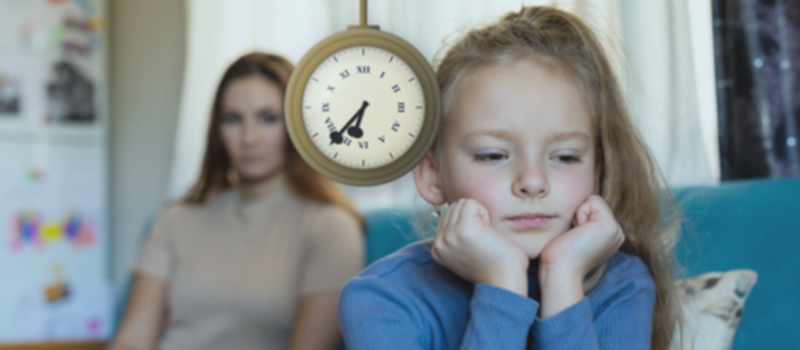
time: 6:37
